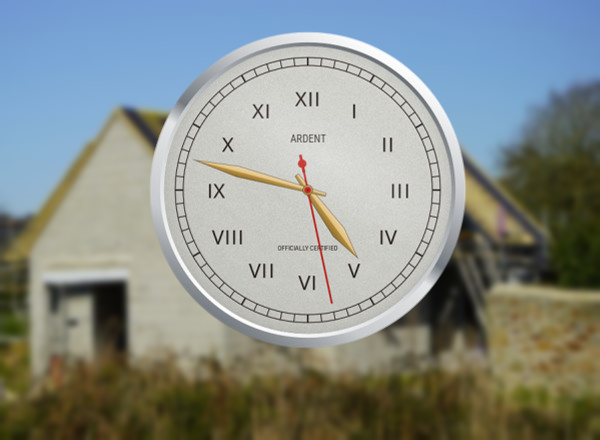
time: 4:47:28
